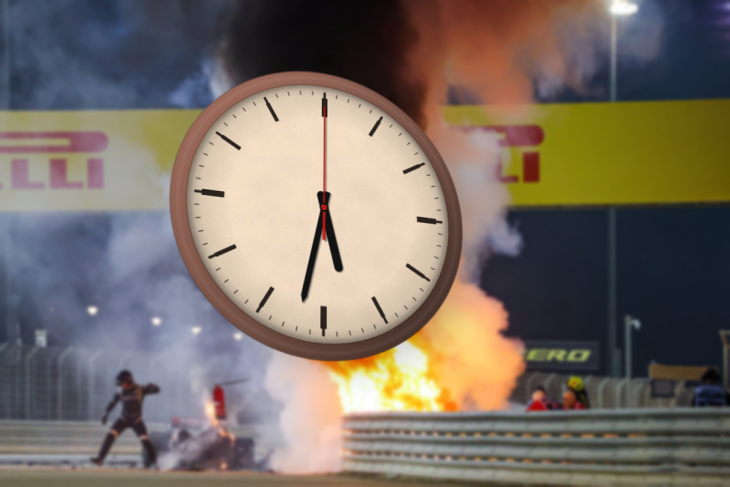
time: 5:32:00
